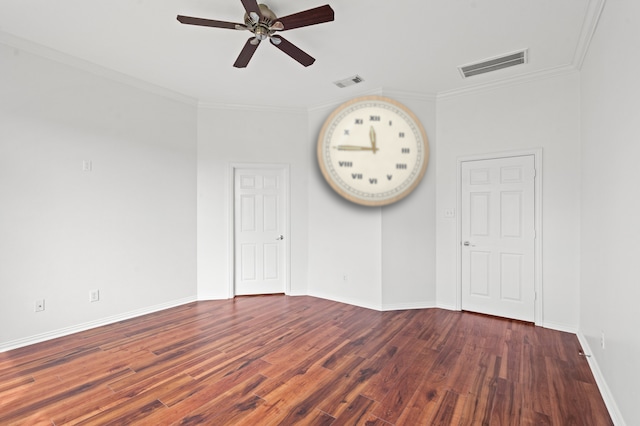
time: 11:45
